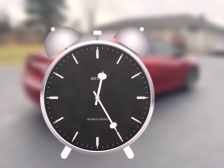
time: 12:25
